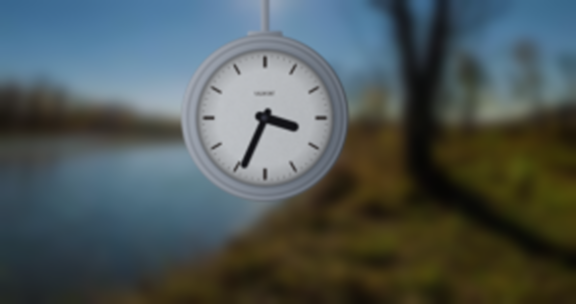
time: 3:34
